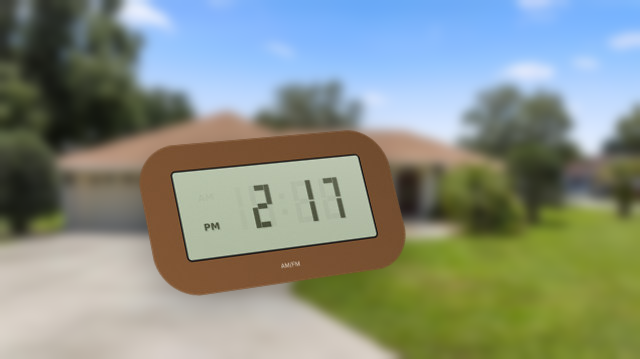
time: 2:17
